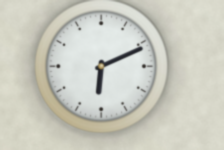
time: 6:11
